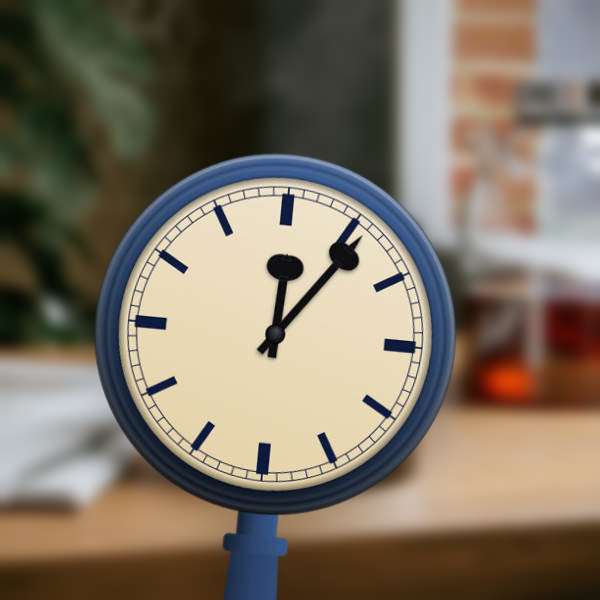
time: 12:06
